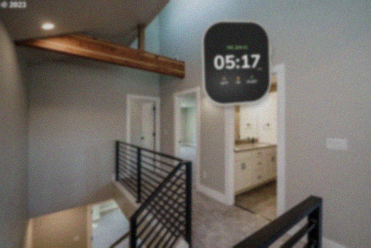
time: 5:17
